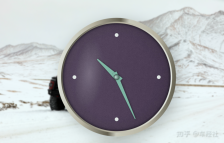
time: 10:26
